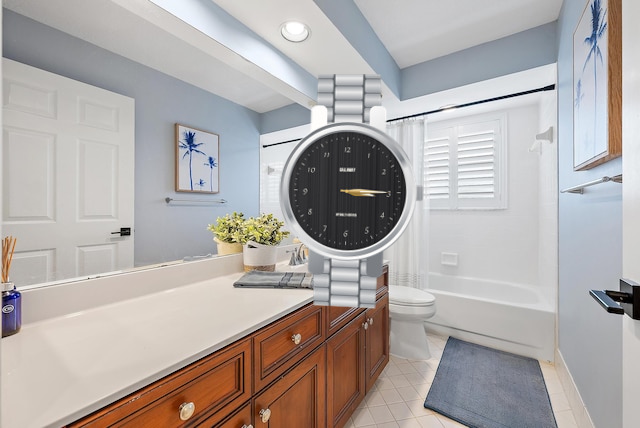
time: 3:15
